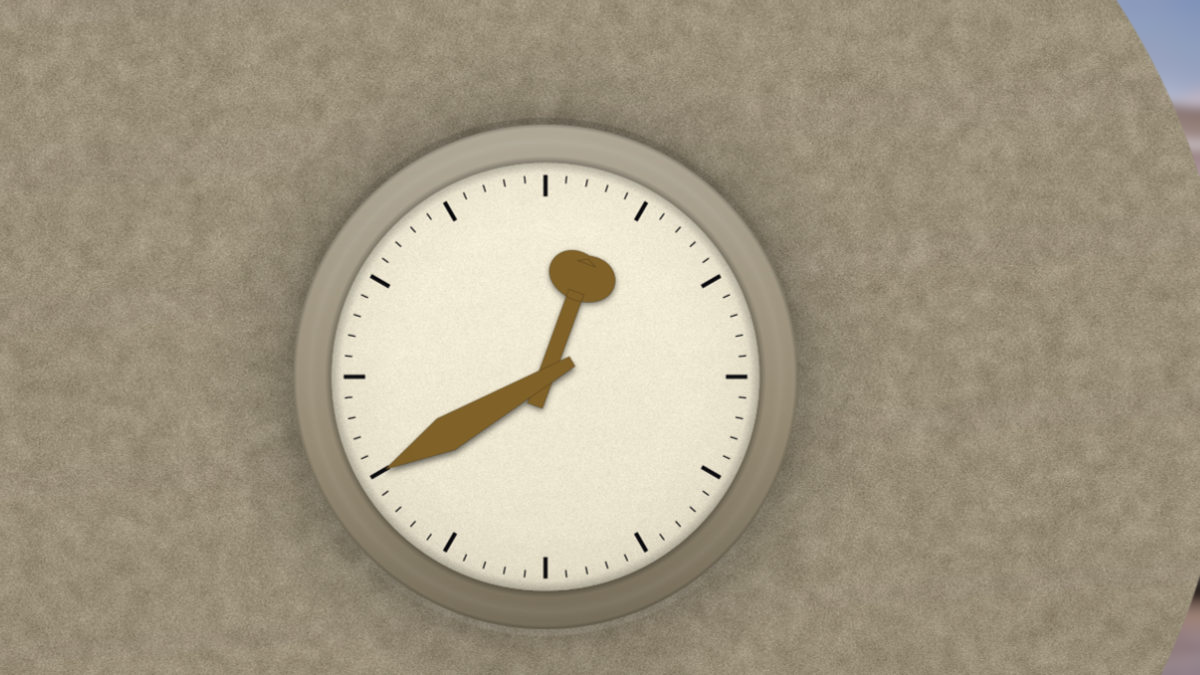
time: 12:40
